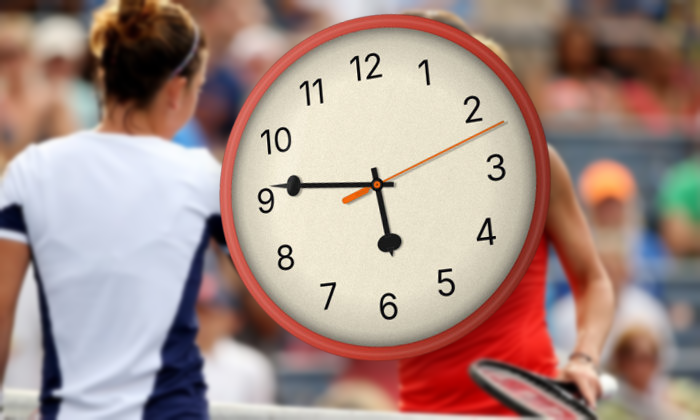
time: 5:46:12
